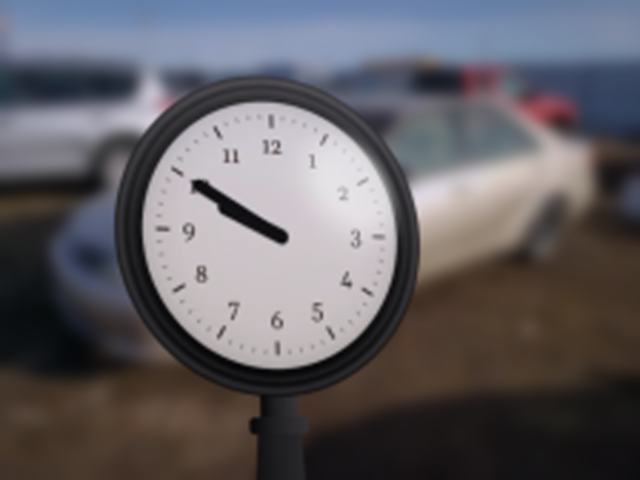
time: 9:50
